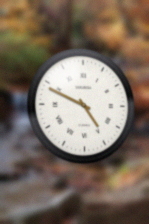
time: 4:49
